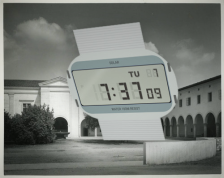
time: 7:37:09
